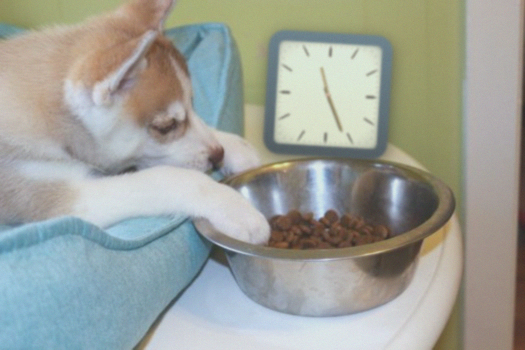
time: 11:26
